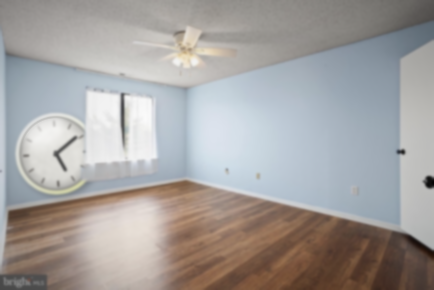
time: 5:09
